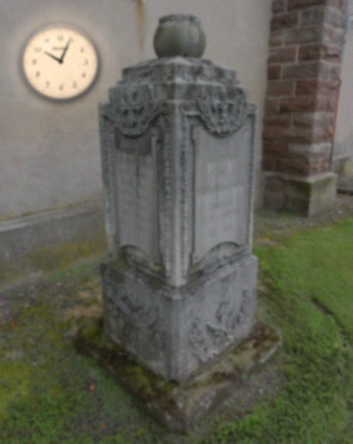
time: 10:04
